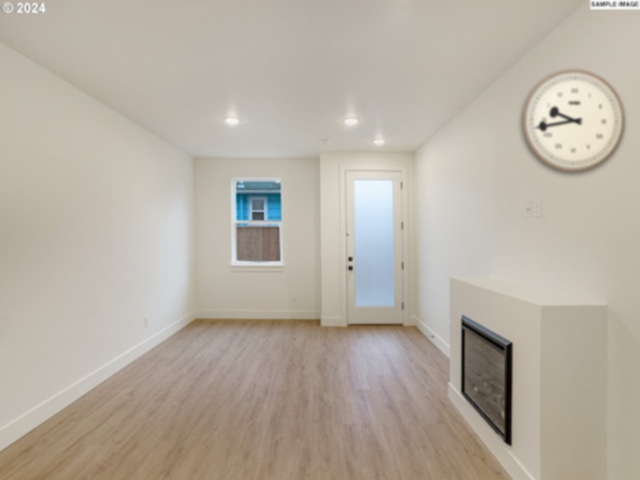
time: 9:43
